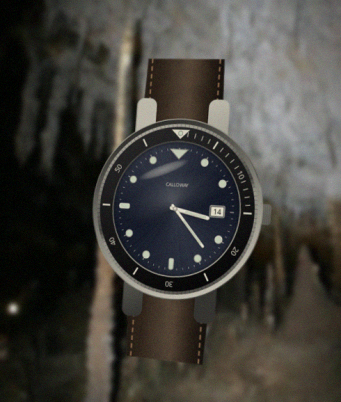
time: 3:23
